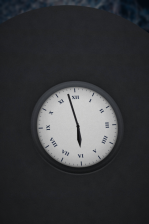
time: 5:58
